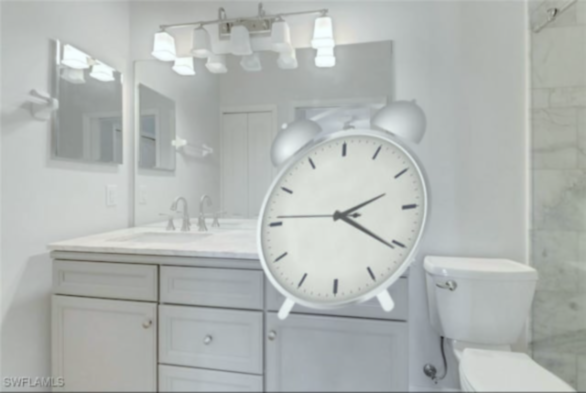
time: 2:20:46
